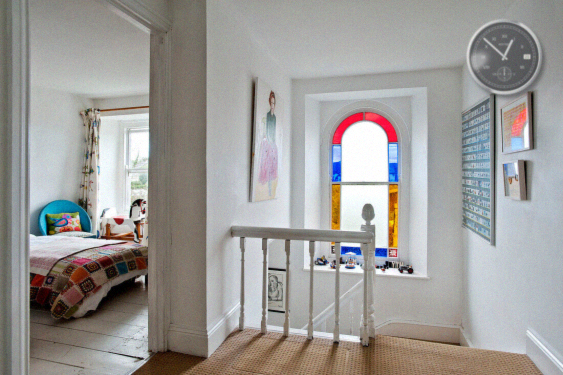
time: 12:52
